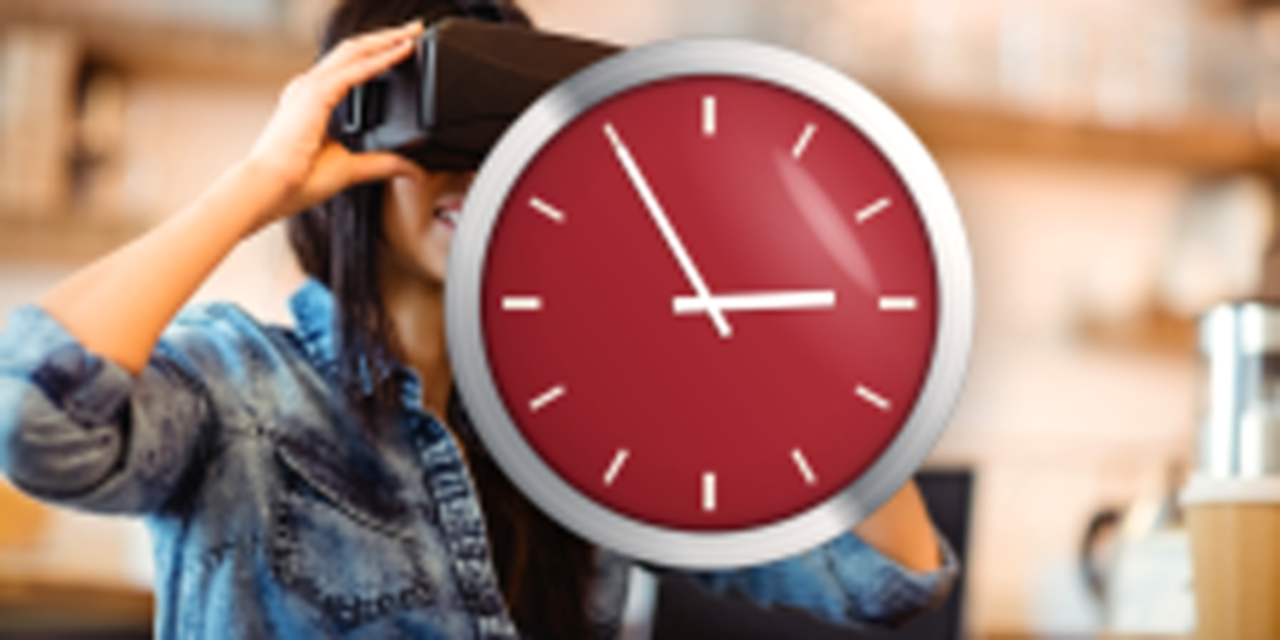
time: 2:55
